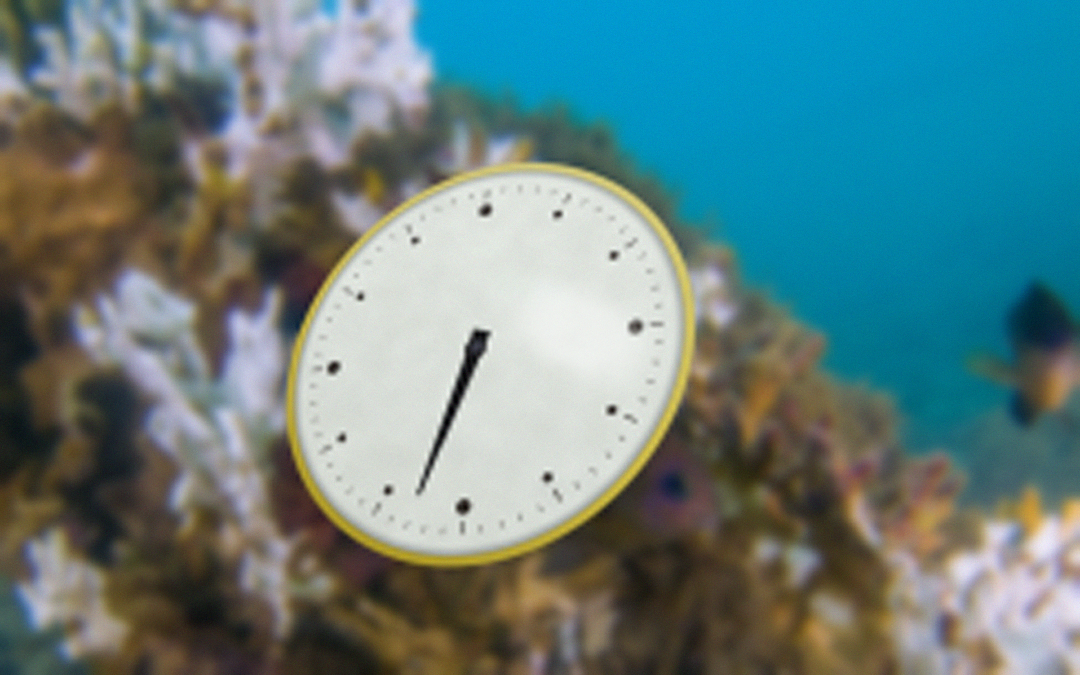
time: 6:33
